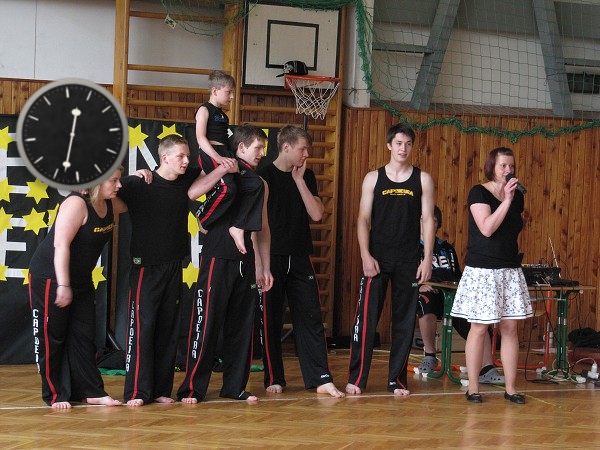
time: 12:33
